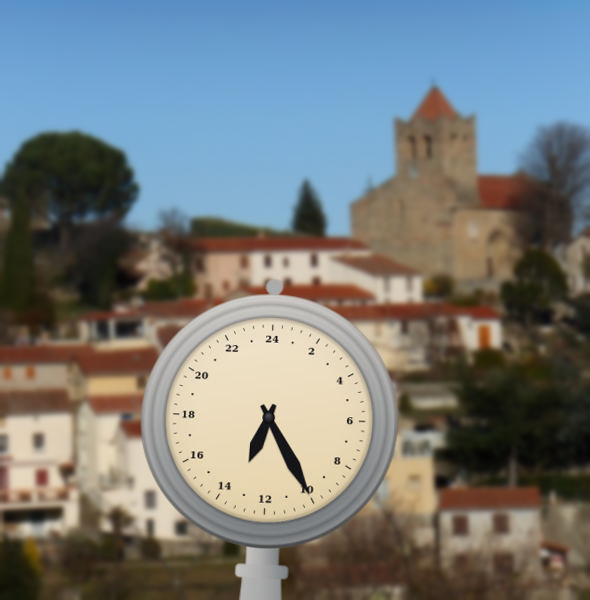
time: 13:25
